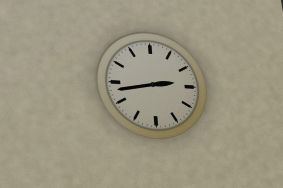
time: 2:43
